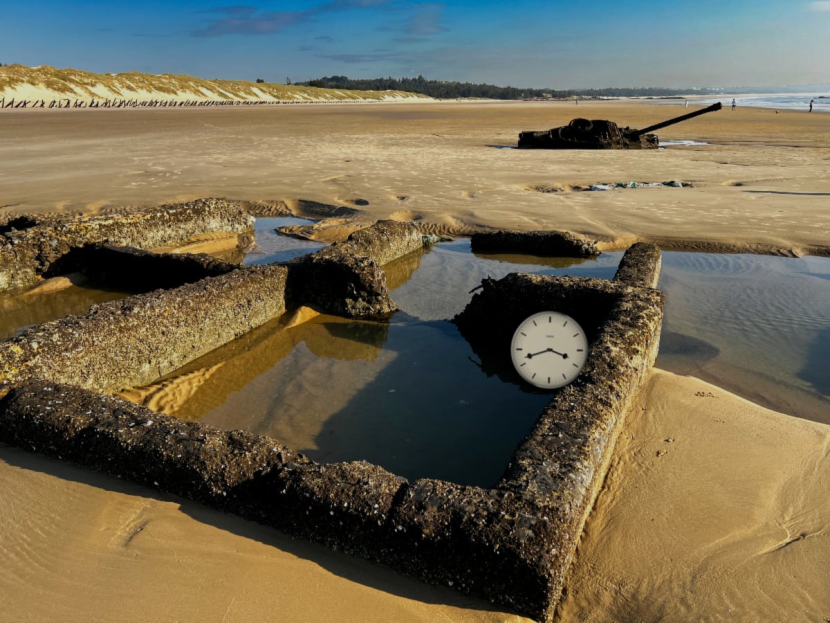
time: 3:42
